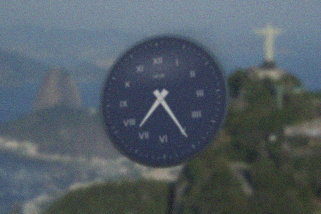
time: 7:25
